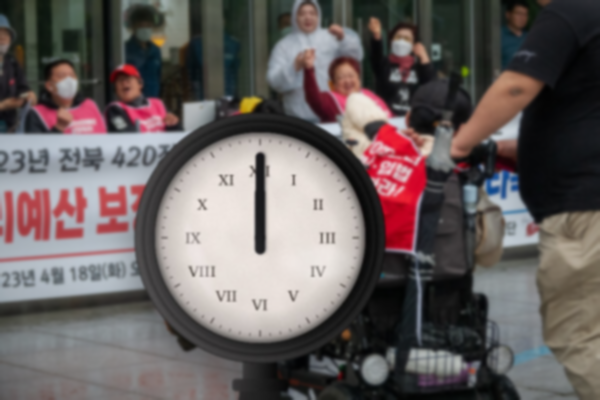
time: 12:00
